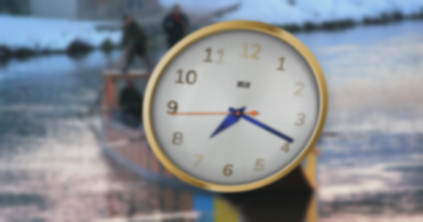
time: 7:18:44
